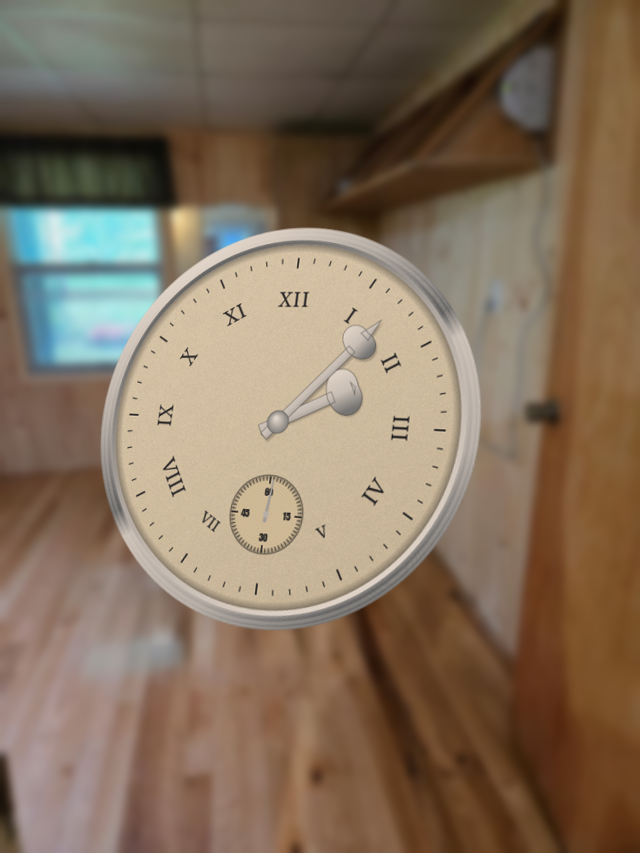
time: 2:07:01
